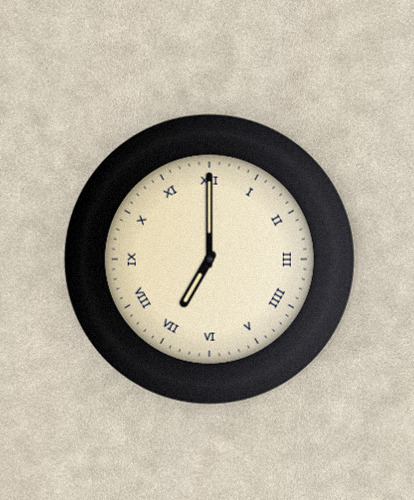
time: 7:00
